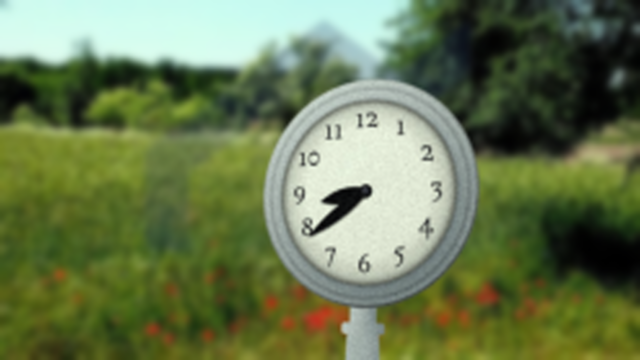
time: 8:39
